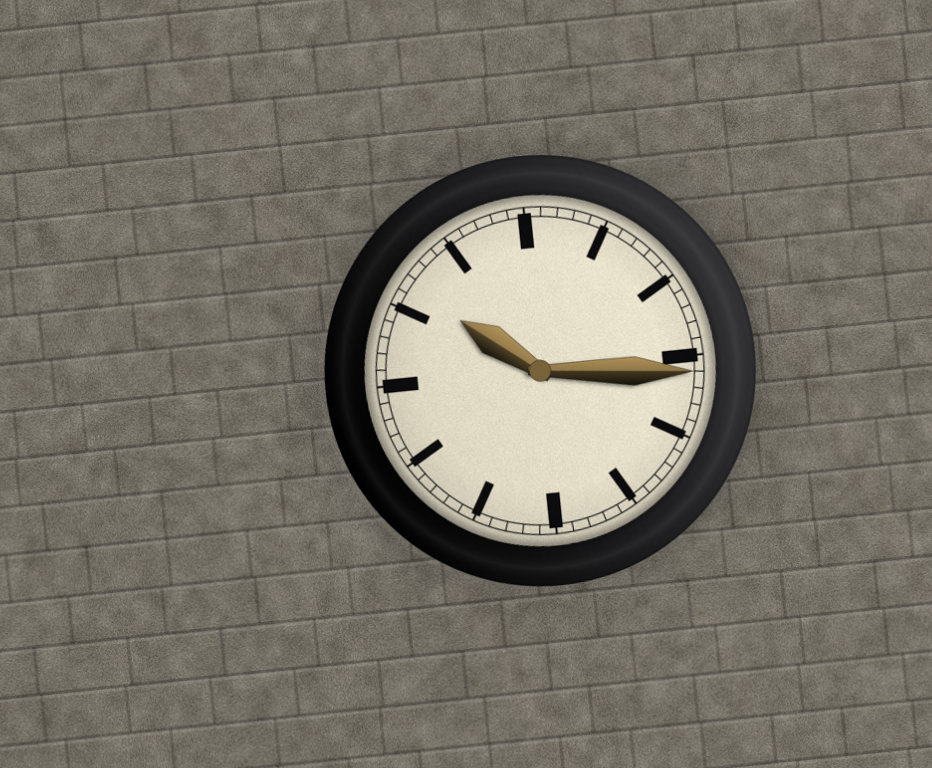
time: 10:16
